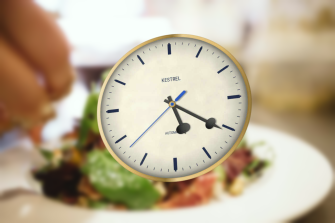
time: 5:20:38
